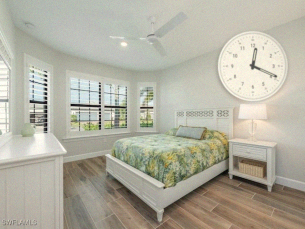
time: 12:19
